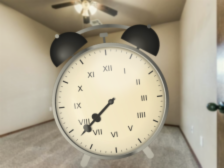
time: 7:38
